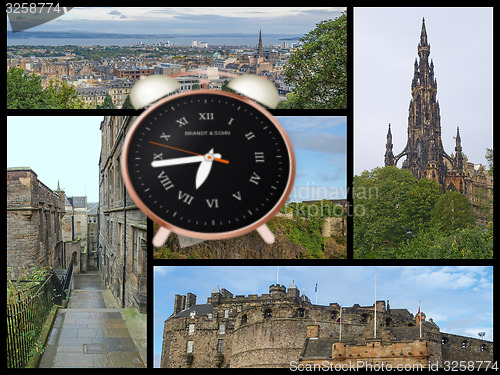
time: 6:43:48
